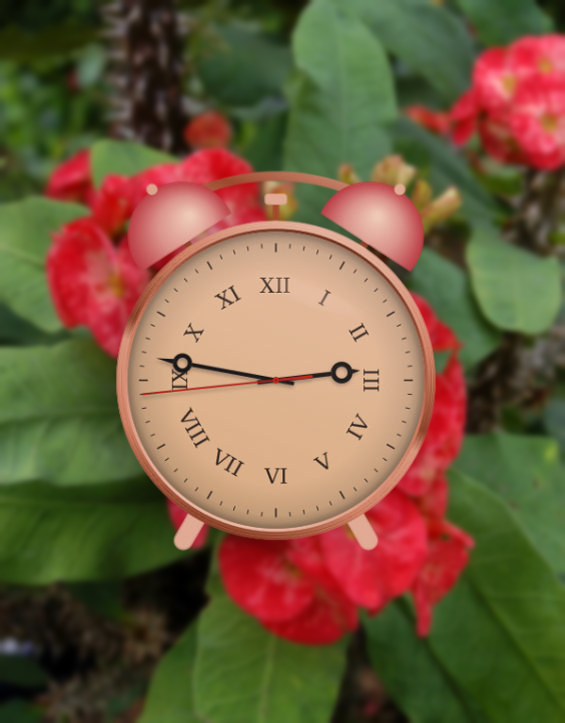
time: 2:46:44
